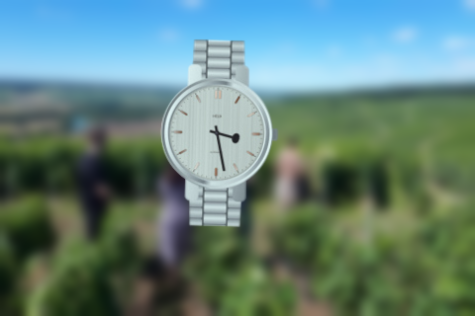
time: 3:28
